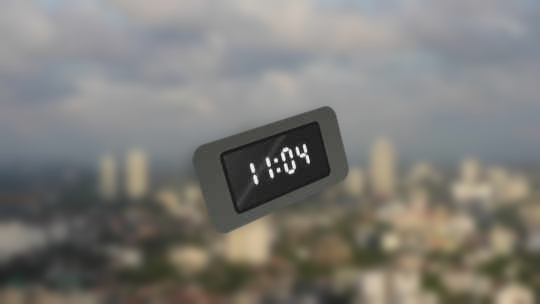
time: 11:04
